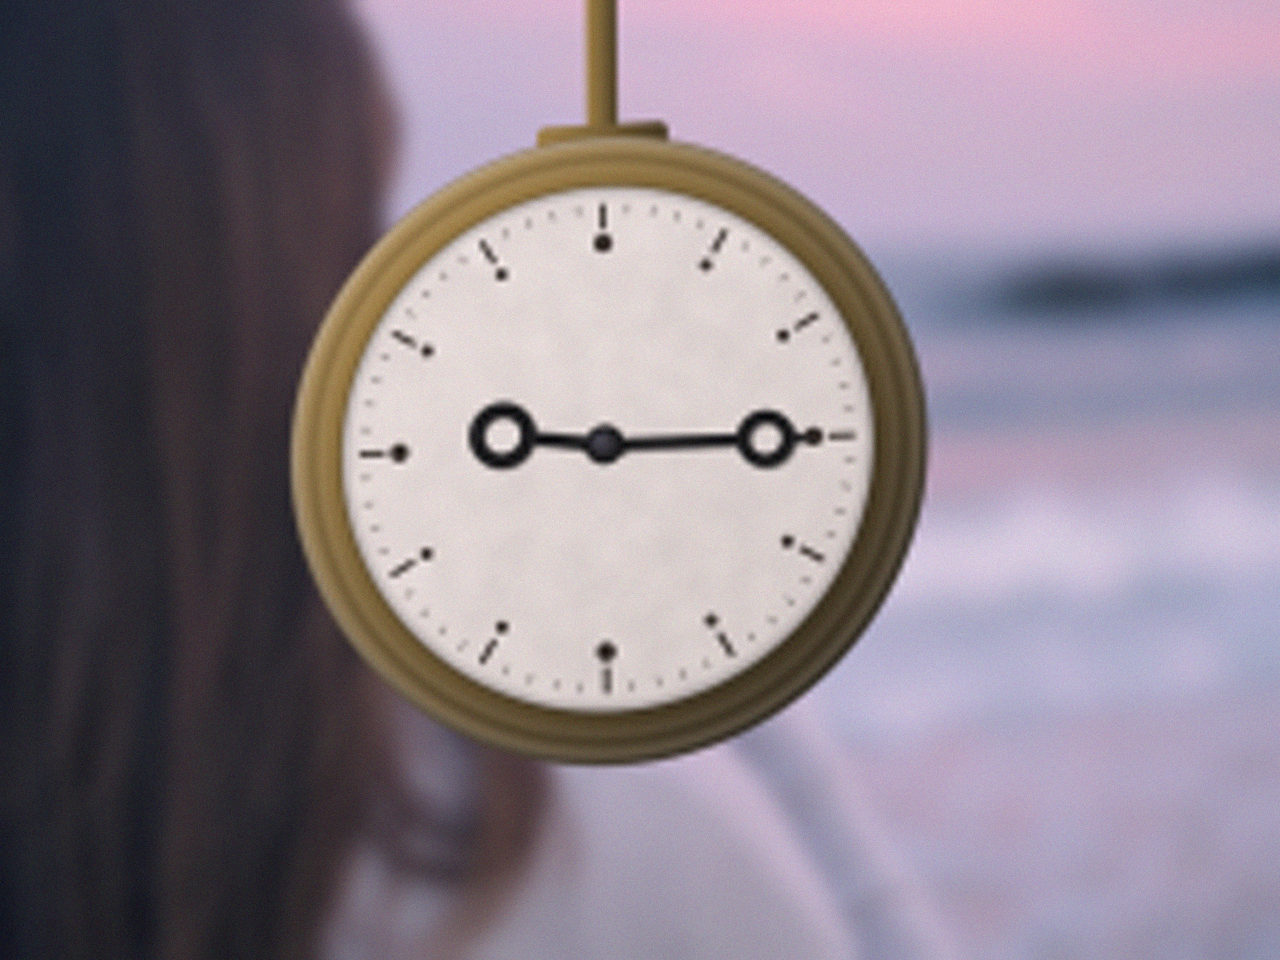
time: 9:15
